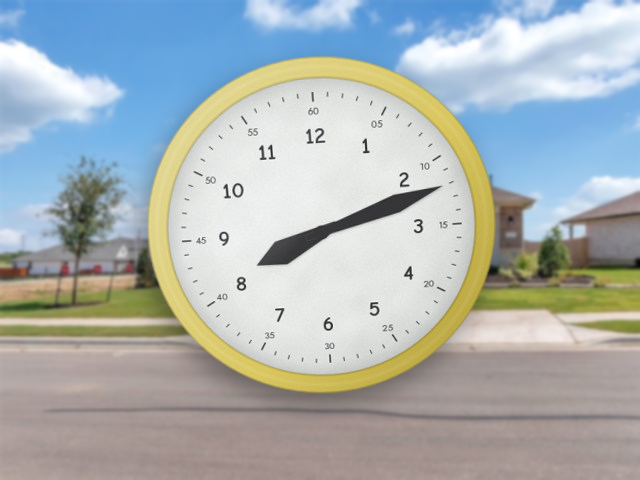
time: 8:12
